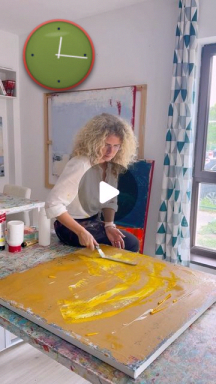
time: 12:16
